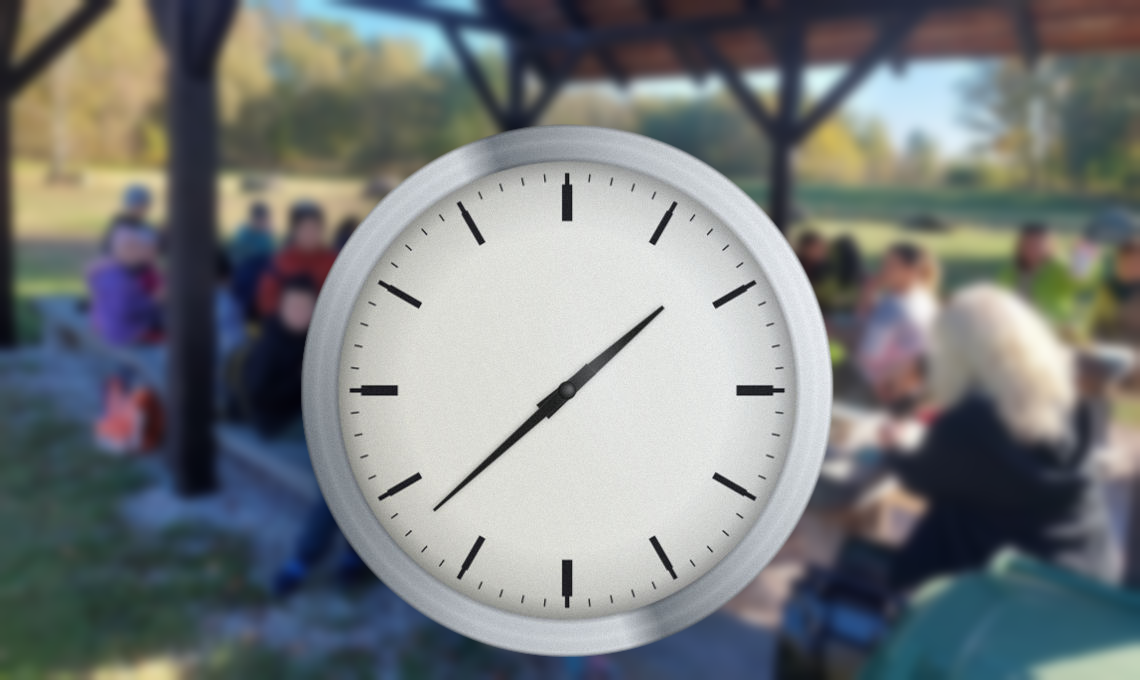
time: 1:38
